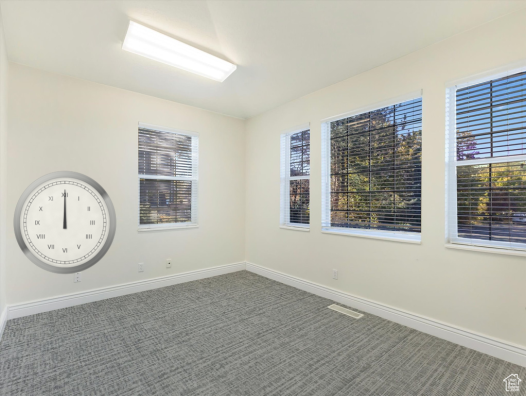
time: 12:00
